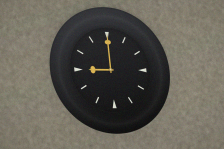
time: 9:00
